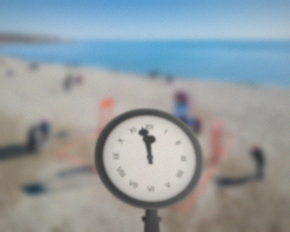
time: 11:58
